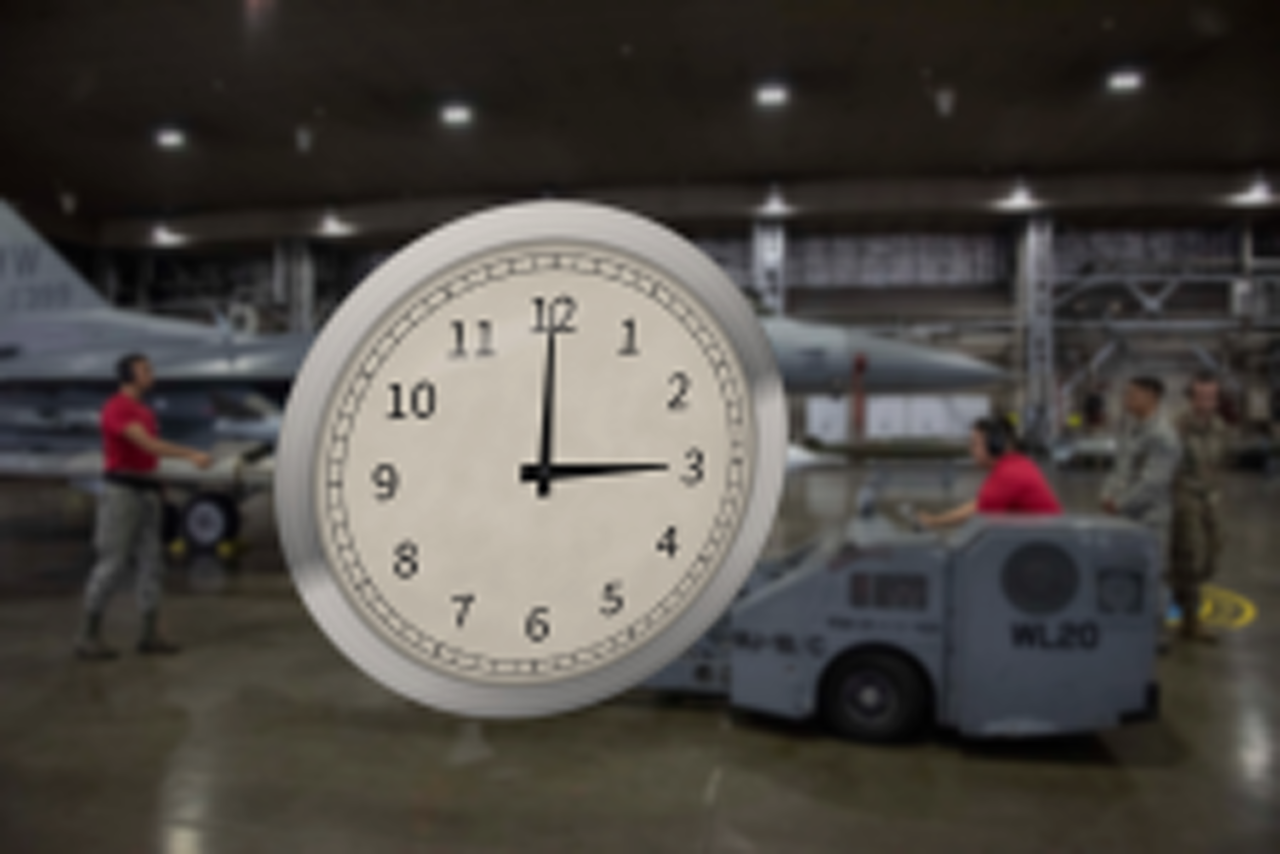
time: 3:00
